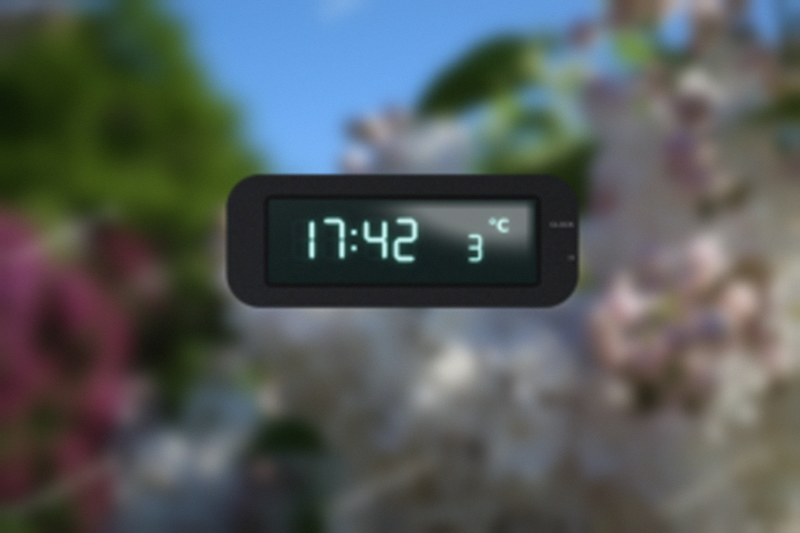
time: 17:42
